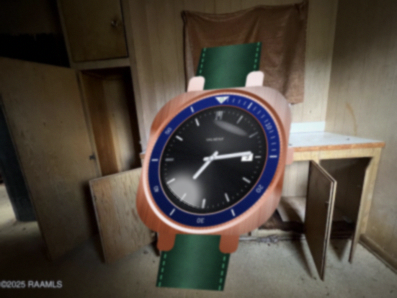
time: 7:14
